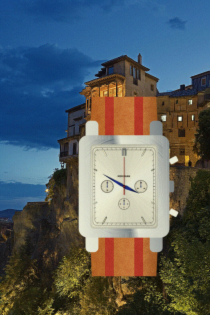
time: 3:50
